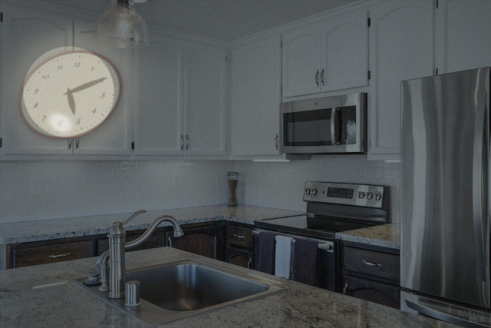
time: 5:10
